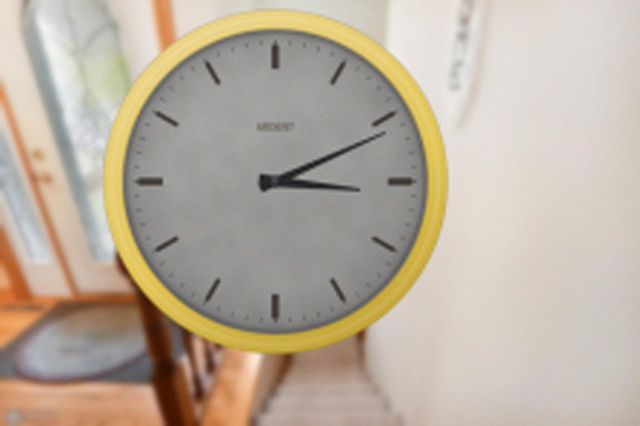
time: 3:11
